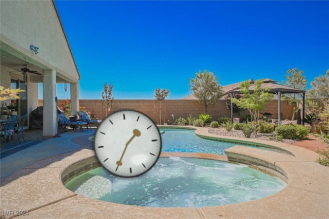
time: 1:35
